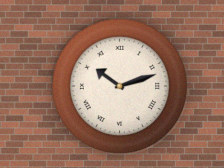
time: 10:12
